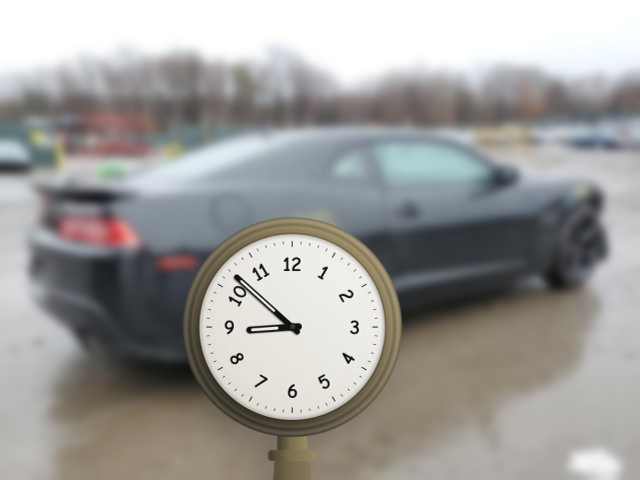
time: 8:52
